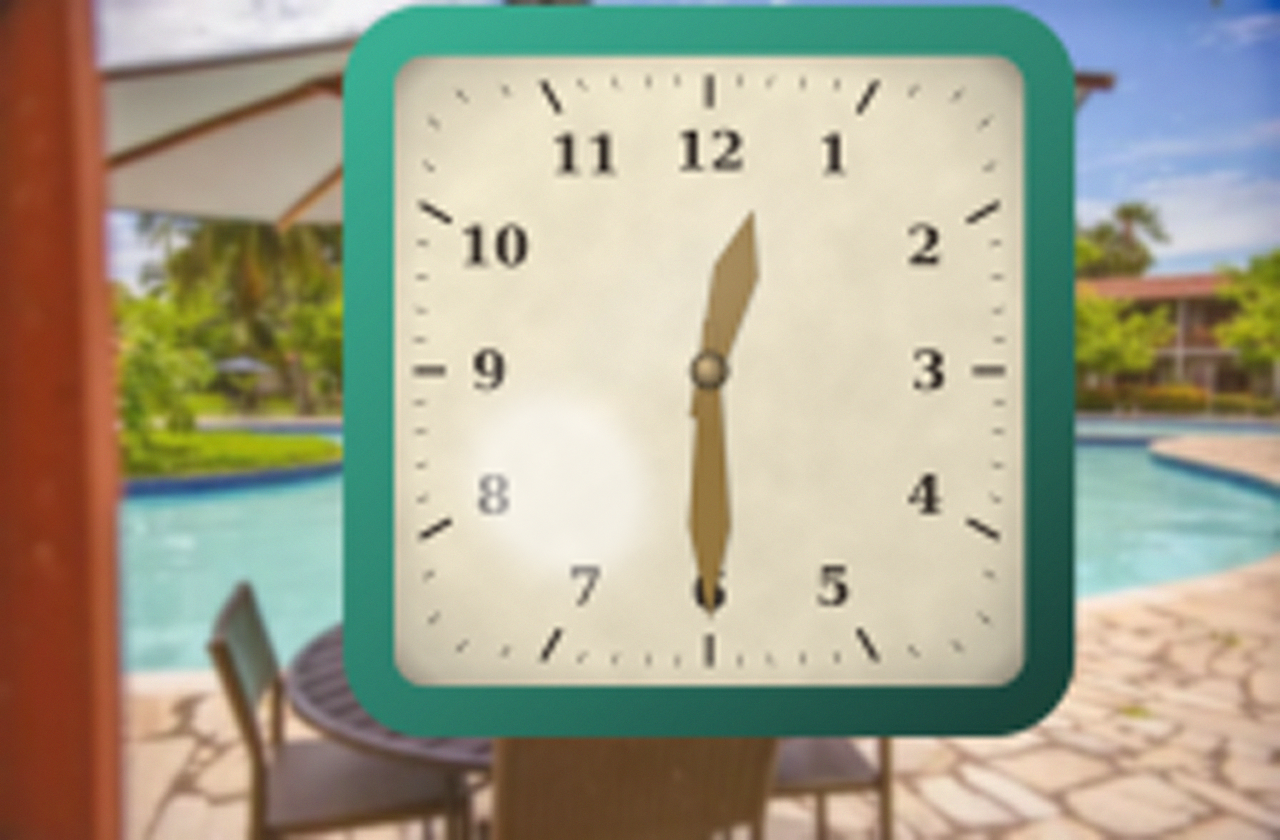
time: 12:30
